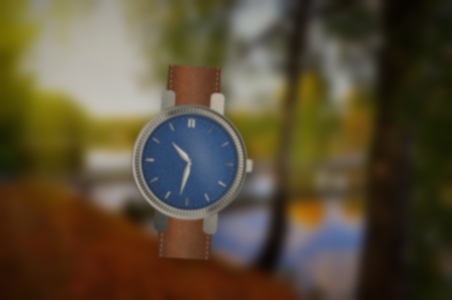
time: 10:32
